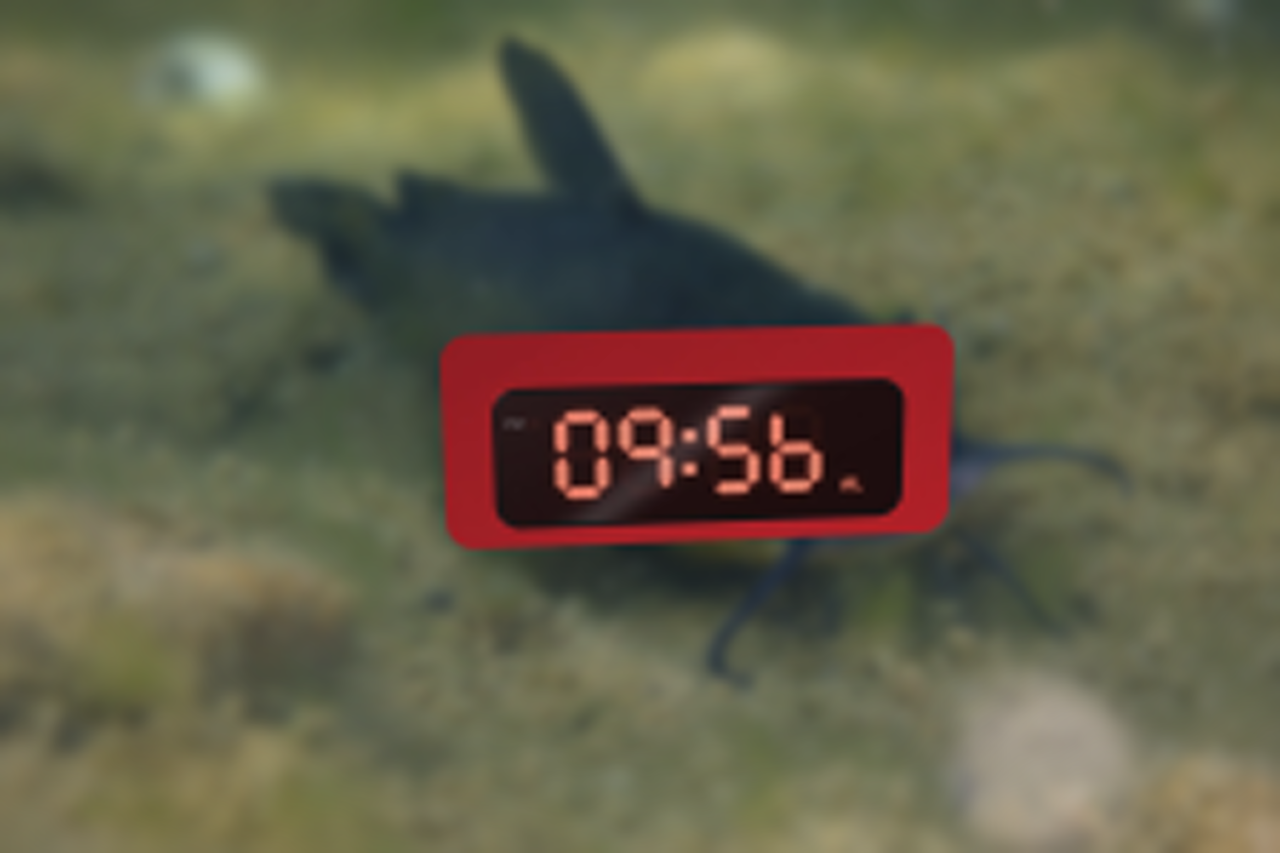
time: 9:56
